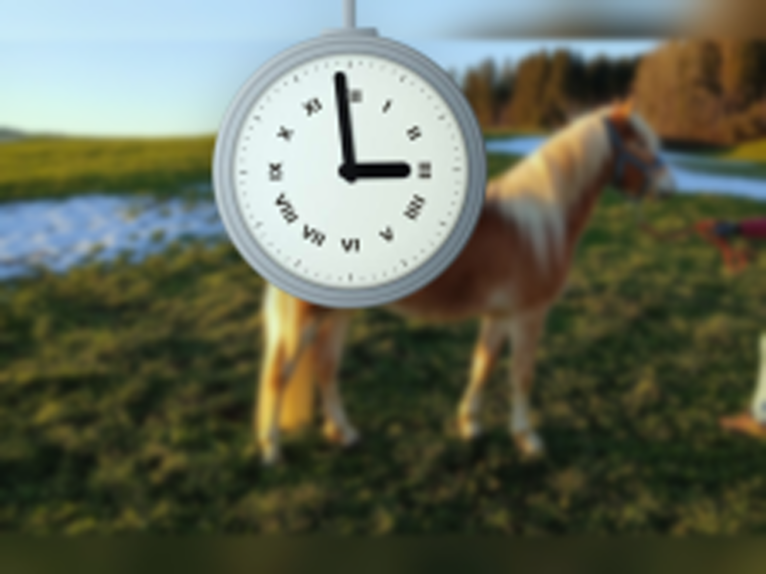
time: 2:59
